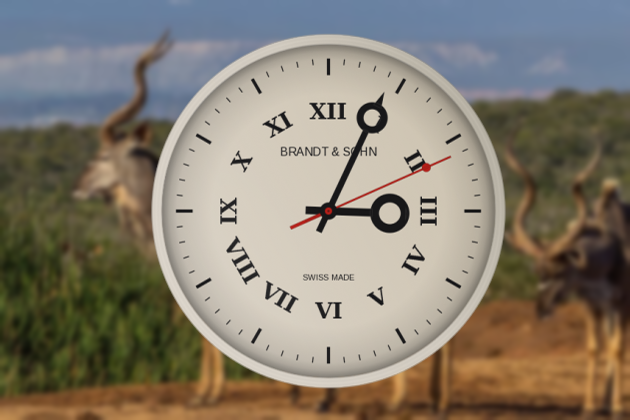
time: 3:04:11
